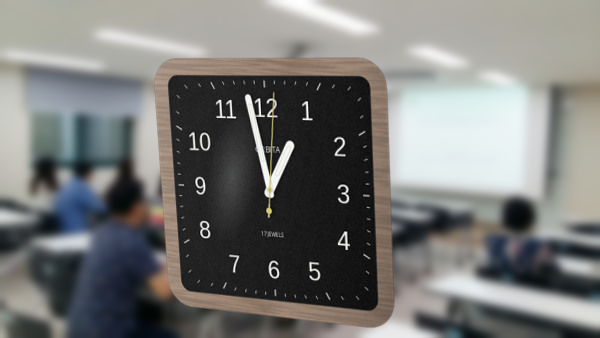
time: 12:58:01
